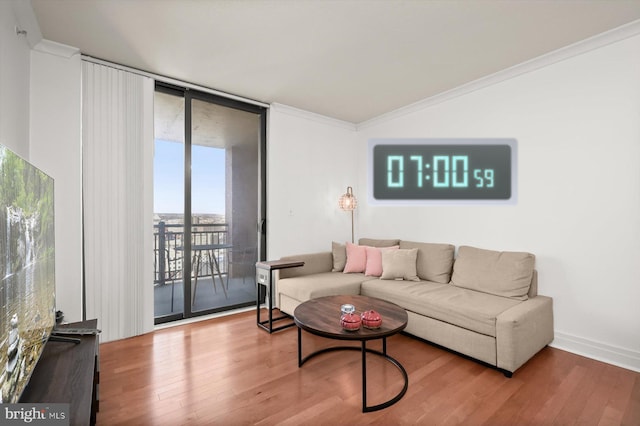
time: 7:00:59
